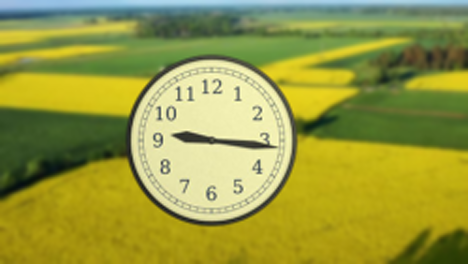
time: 9:16
